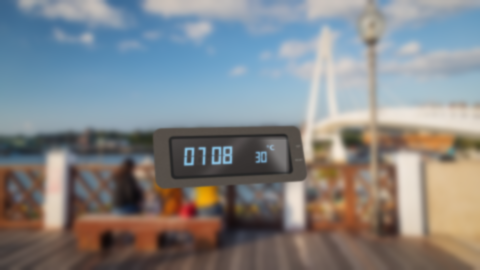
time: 7:08
